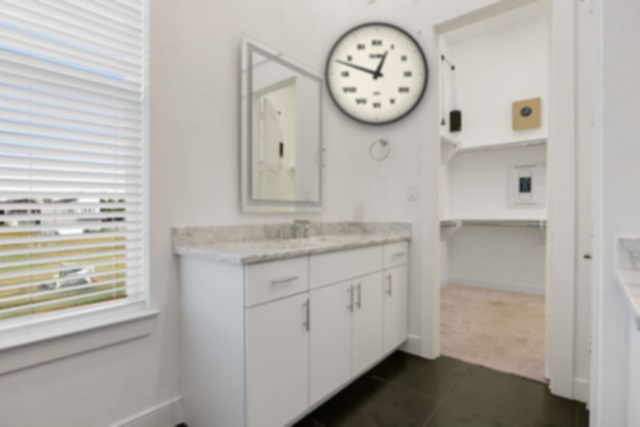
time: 12:48
